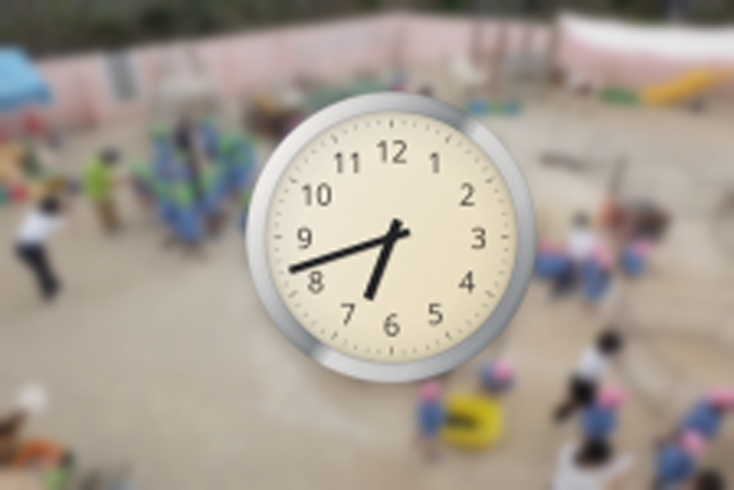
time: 6:42
